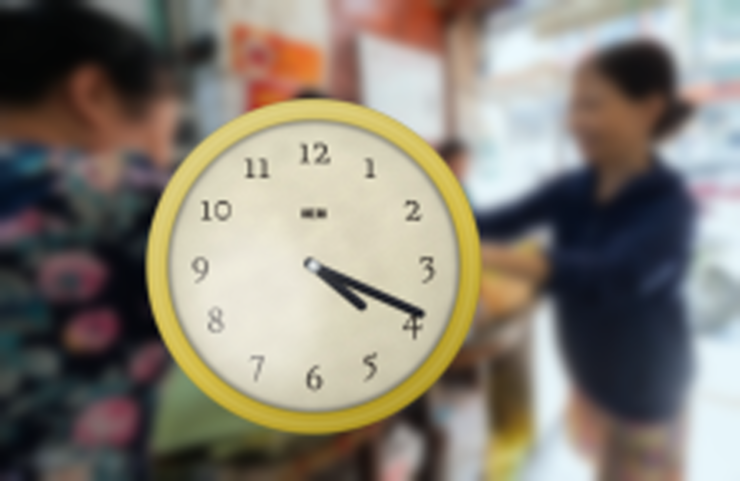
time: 4:19
